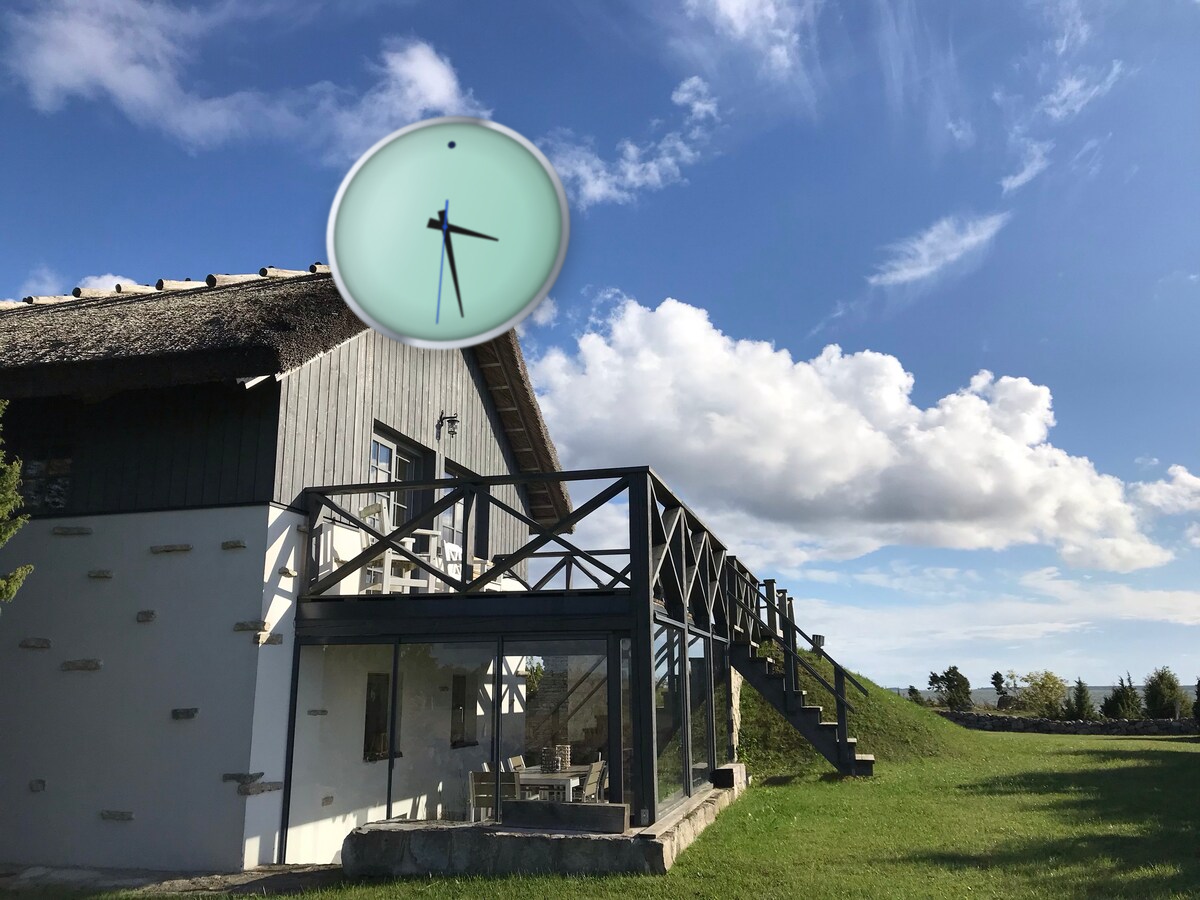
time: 3:27:30
